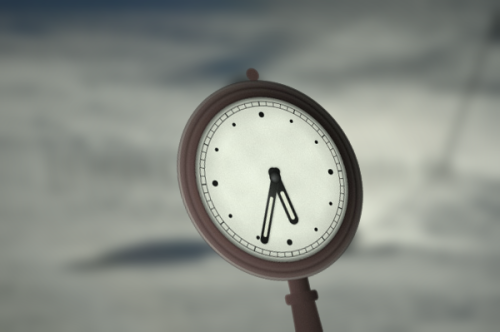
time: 5:34
